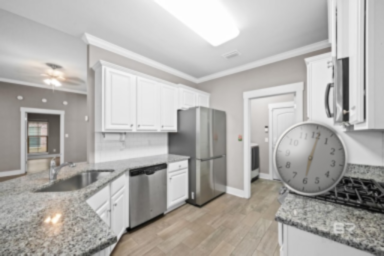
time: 6:01
